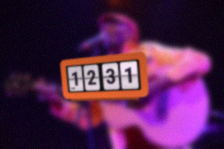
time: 12:31
